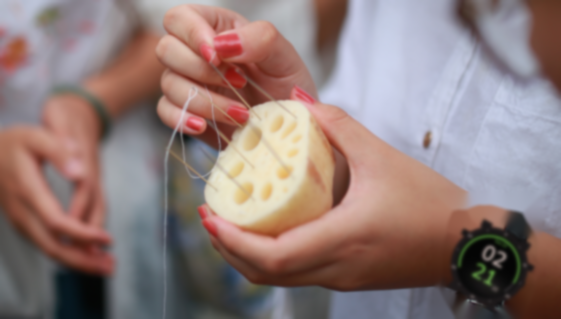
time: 2:21
